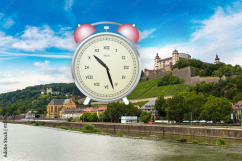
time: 10:27
